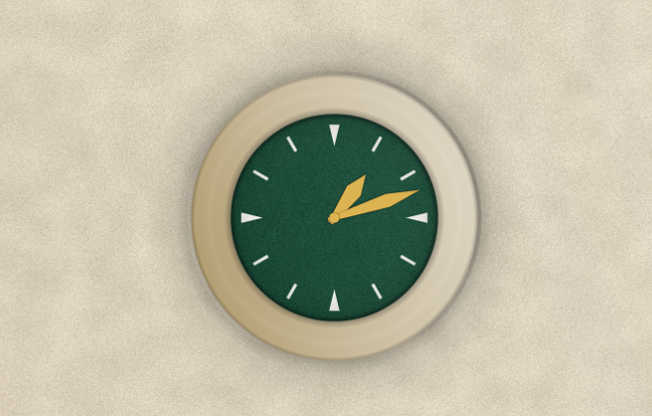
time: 1:12
